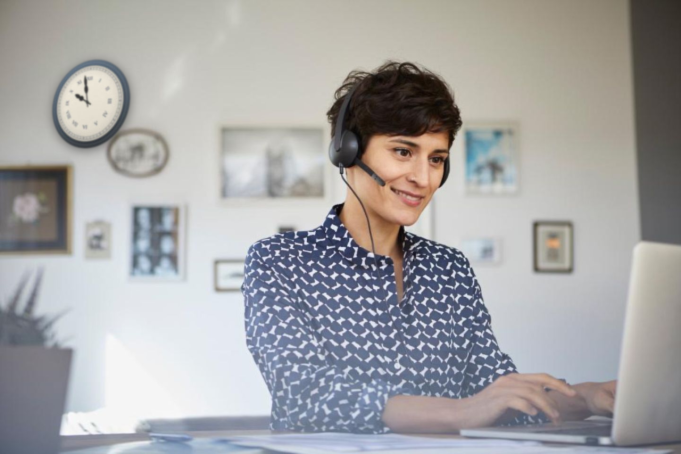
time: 9:58
